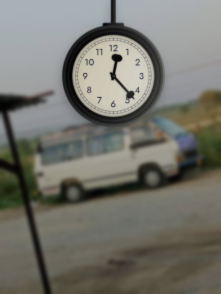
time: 12:23
